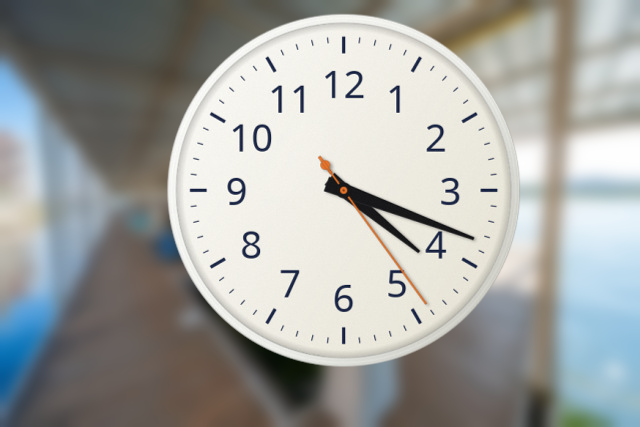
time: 4:18:24
